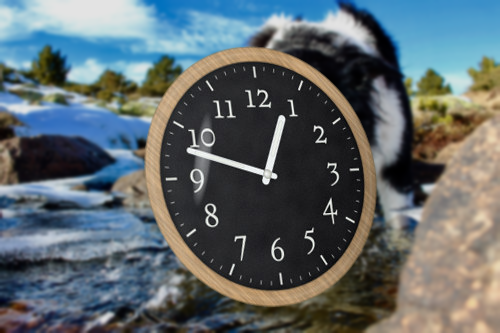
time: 12:48
